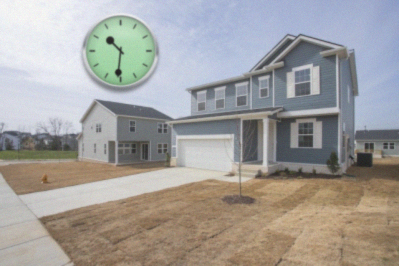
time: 10:31
